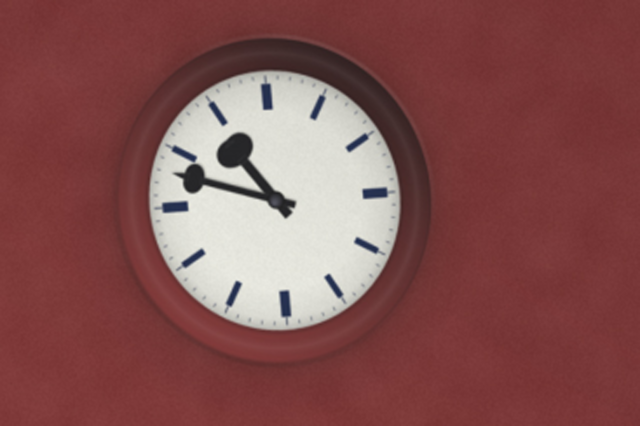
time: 10:48
